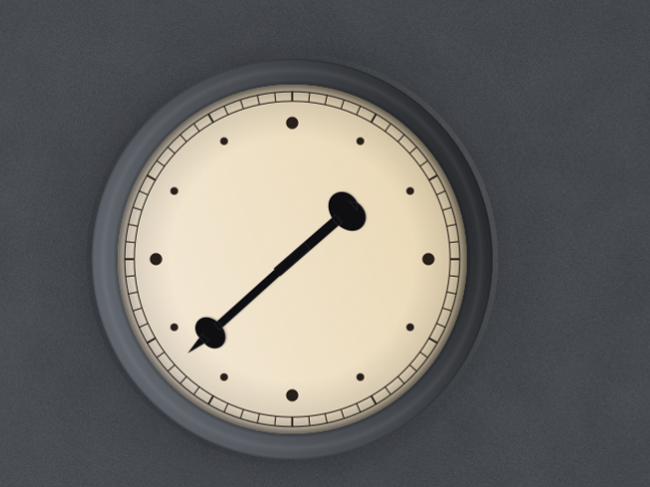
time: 1:38
